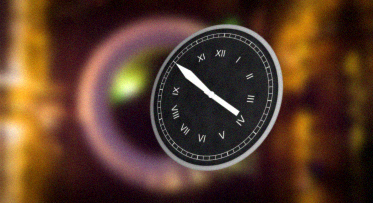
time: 3:50
